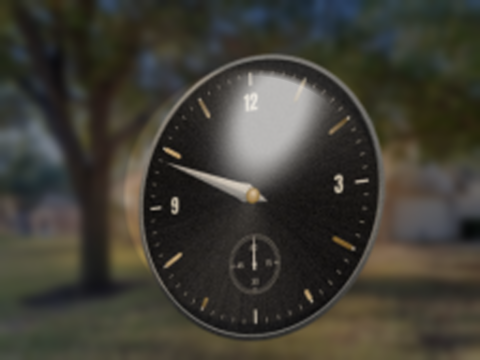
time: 9:49
